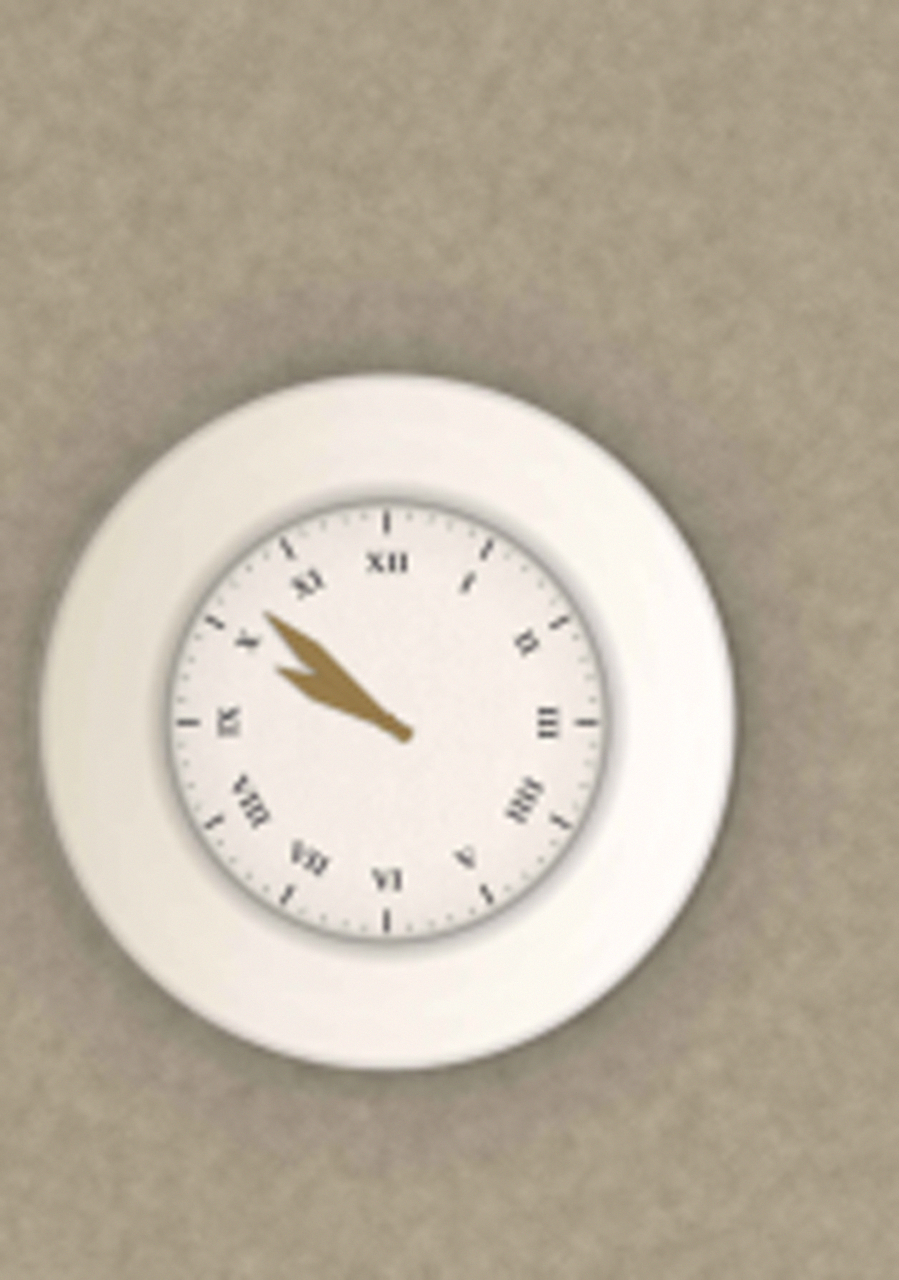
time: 9:52
